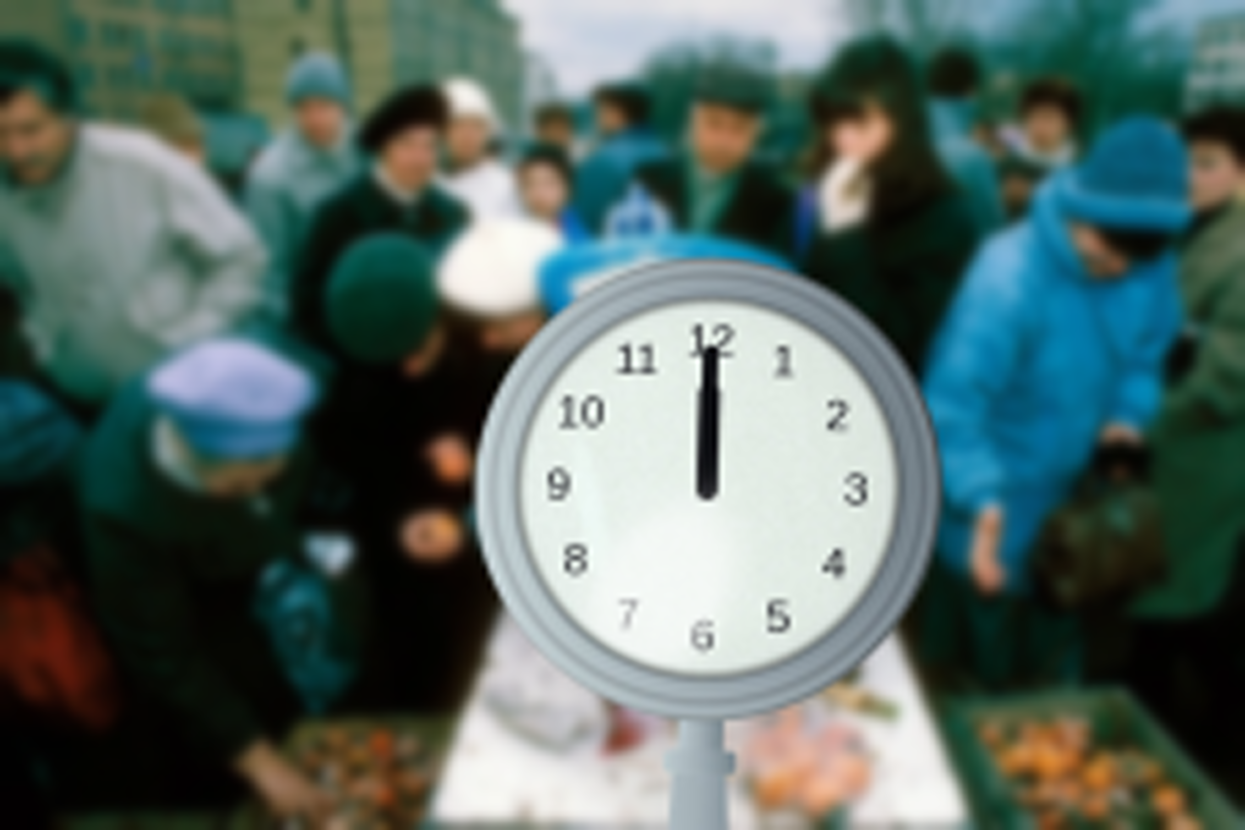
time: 12:00
